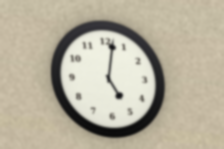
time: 5:02
